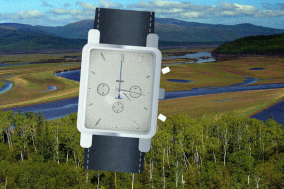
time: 4:16
